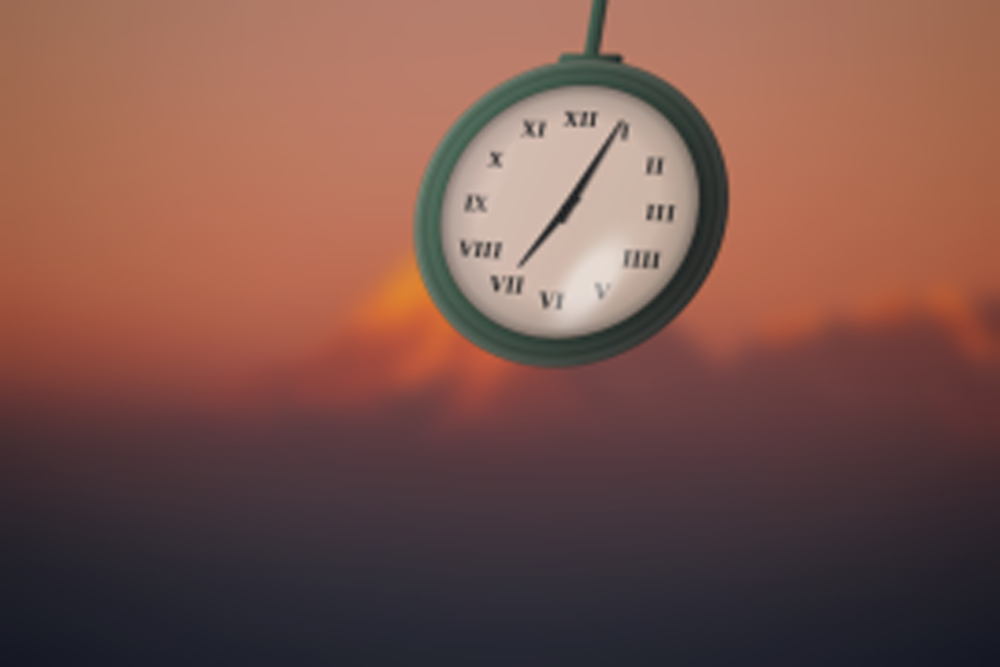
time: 7:04
